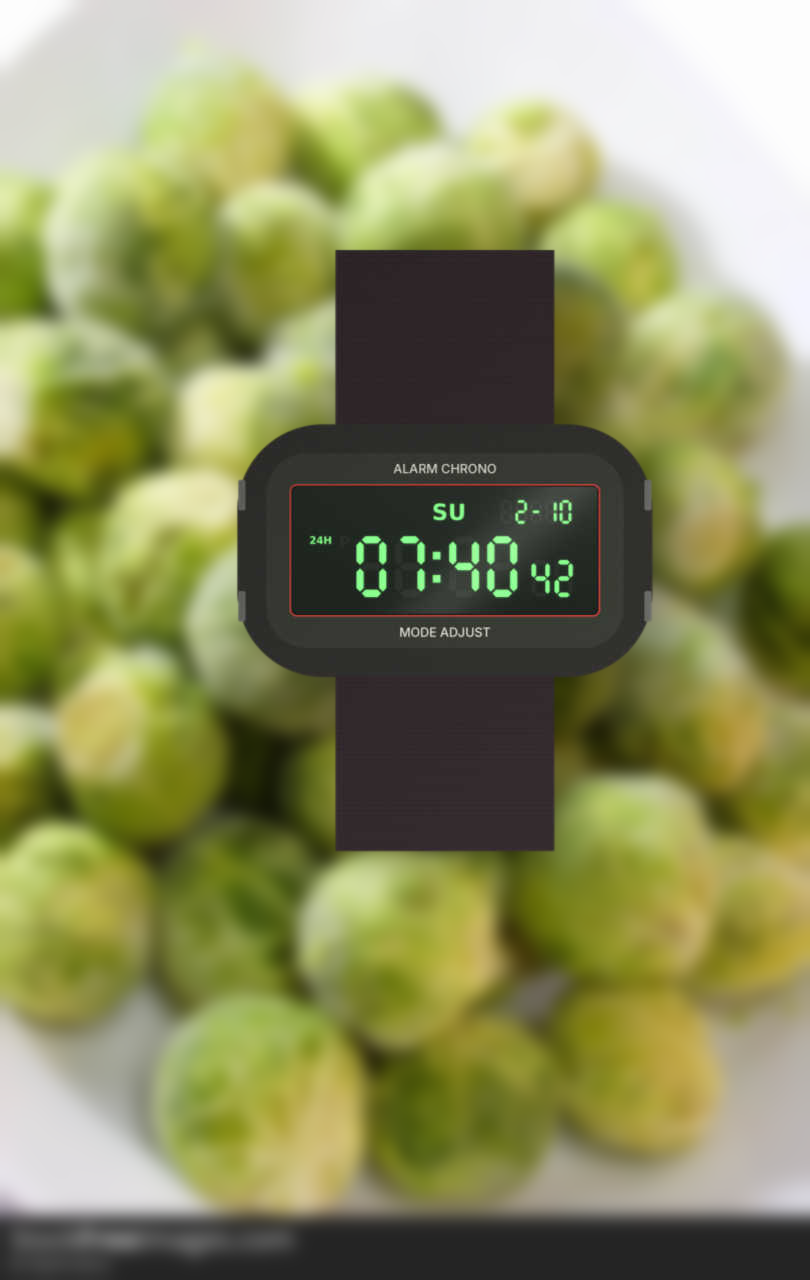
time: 7:40:42
